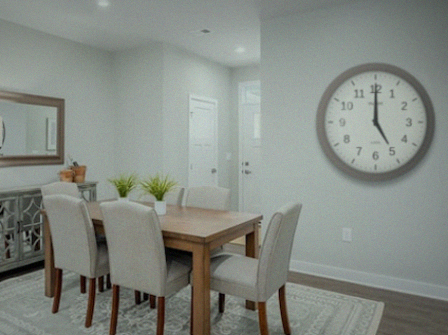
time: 5:00
